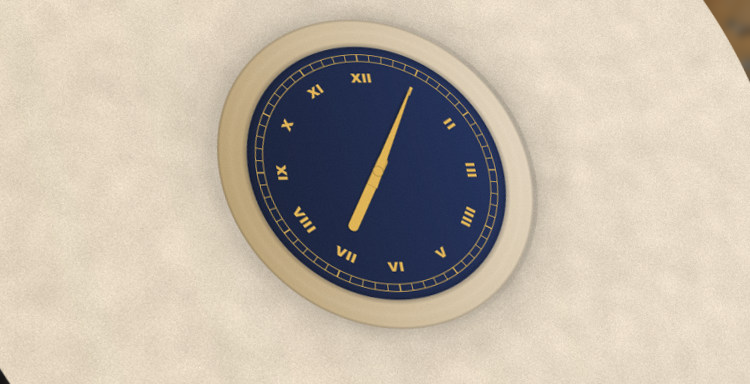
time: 7:05
